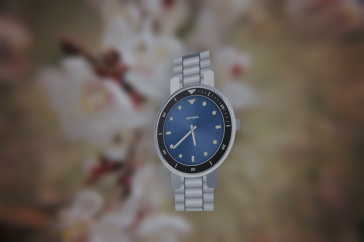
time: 5:39
